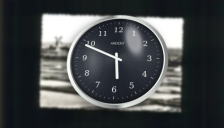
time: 5:49
